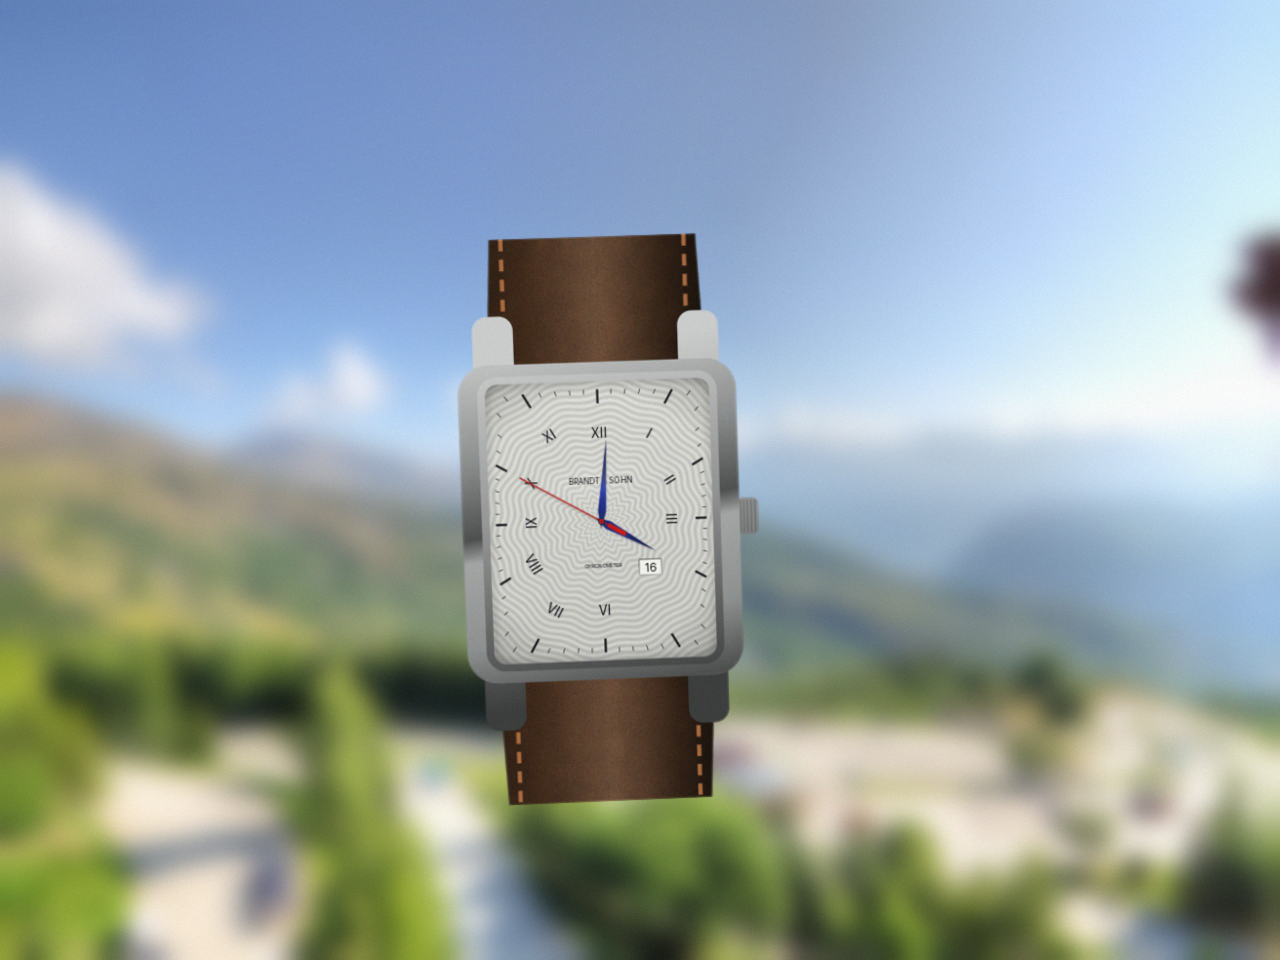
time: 4:00:50
